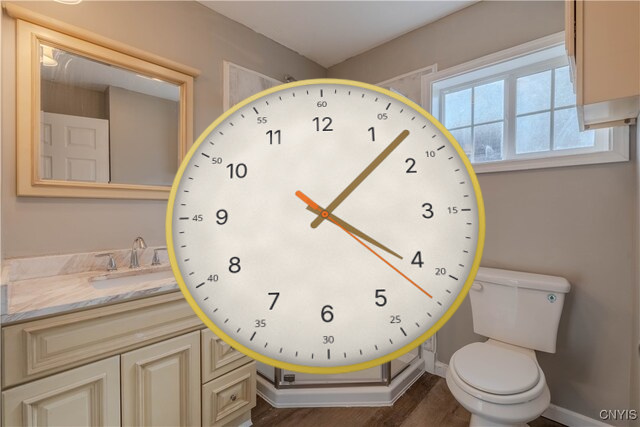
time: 4:07:22
